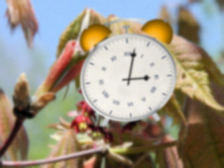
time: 3:02
